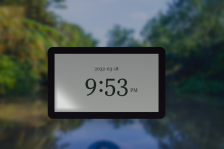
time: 9:53
